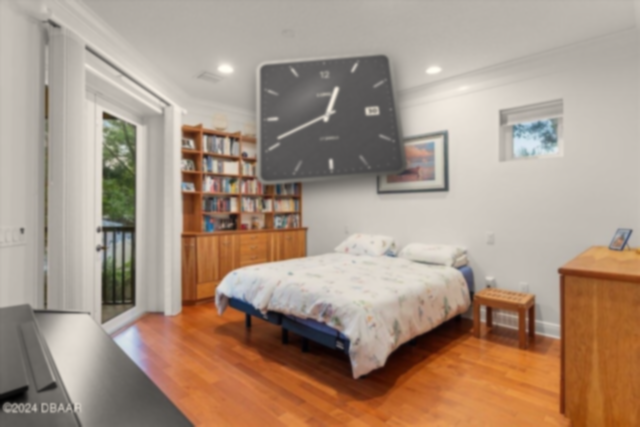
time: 12:41
